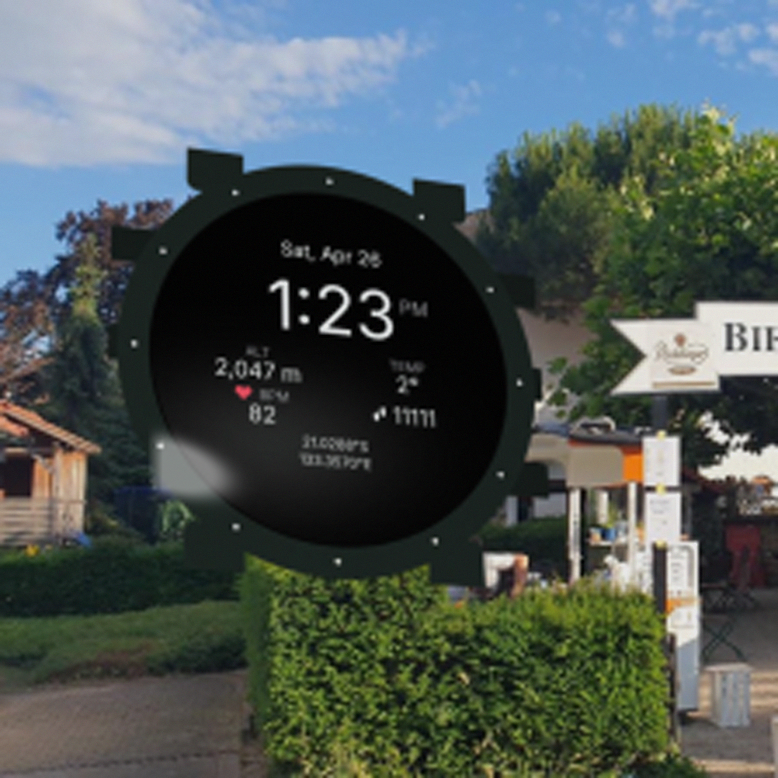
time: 1:23
